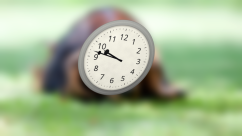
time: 9:47
